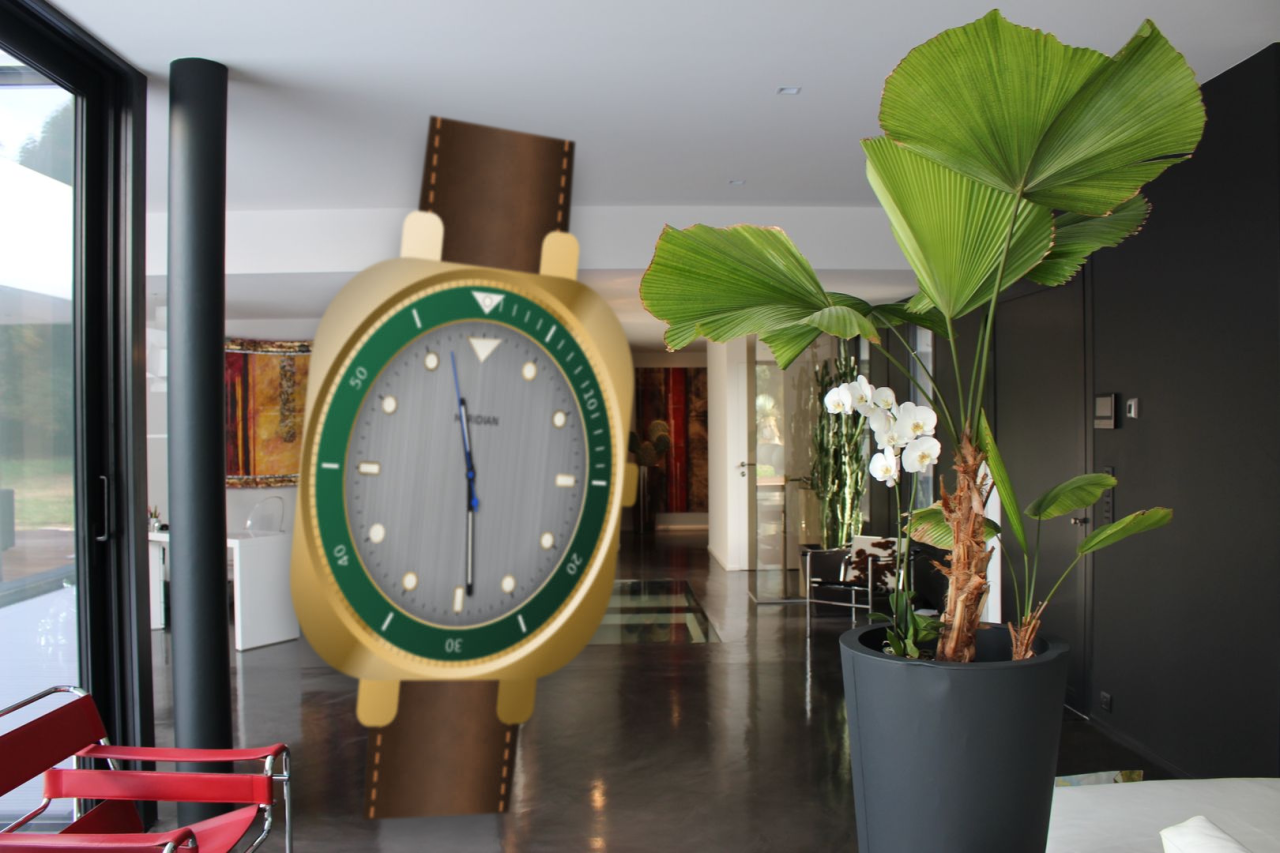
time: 11:28:57
